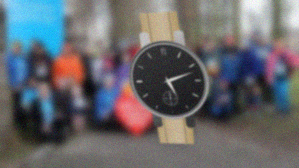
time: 5:12
